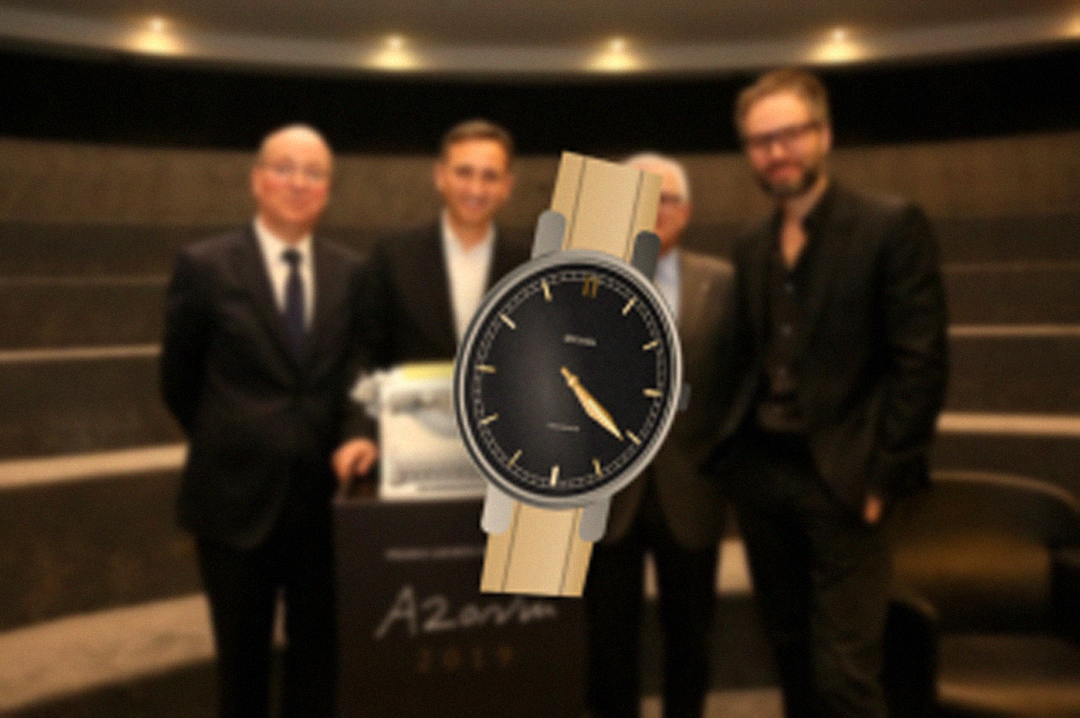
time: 4:21
